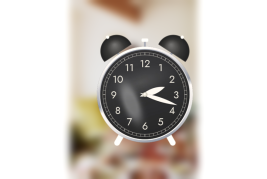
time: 2:18
